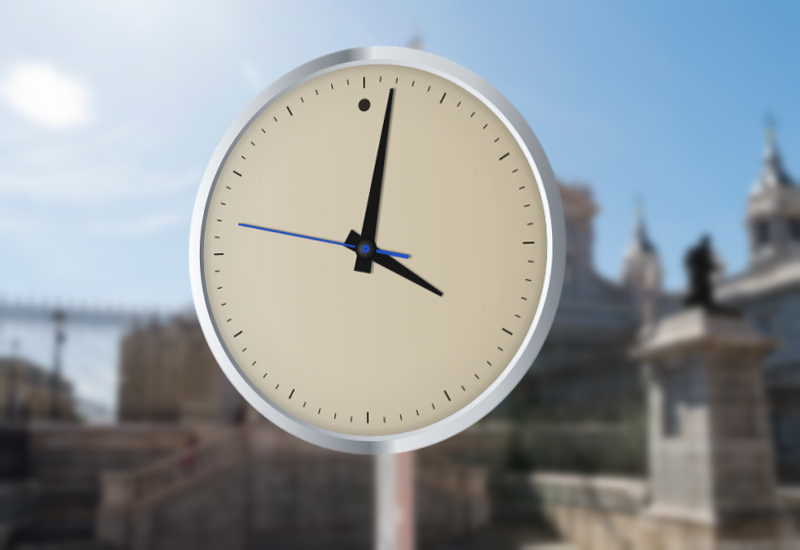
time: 4:01:47
